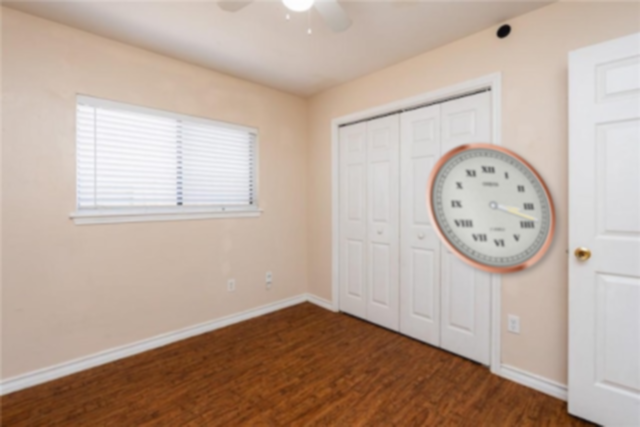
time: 3:18
